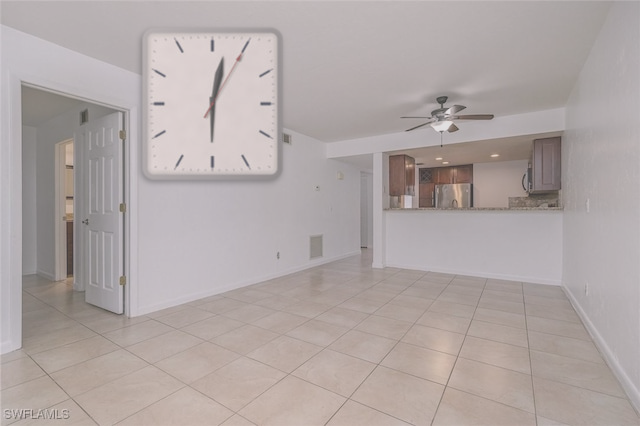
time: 6:02:05
